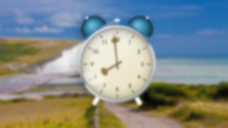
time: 7:59
